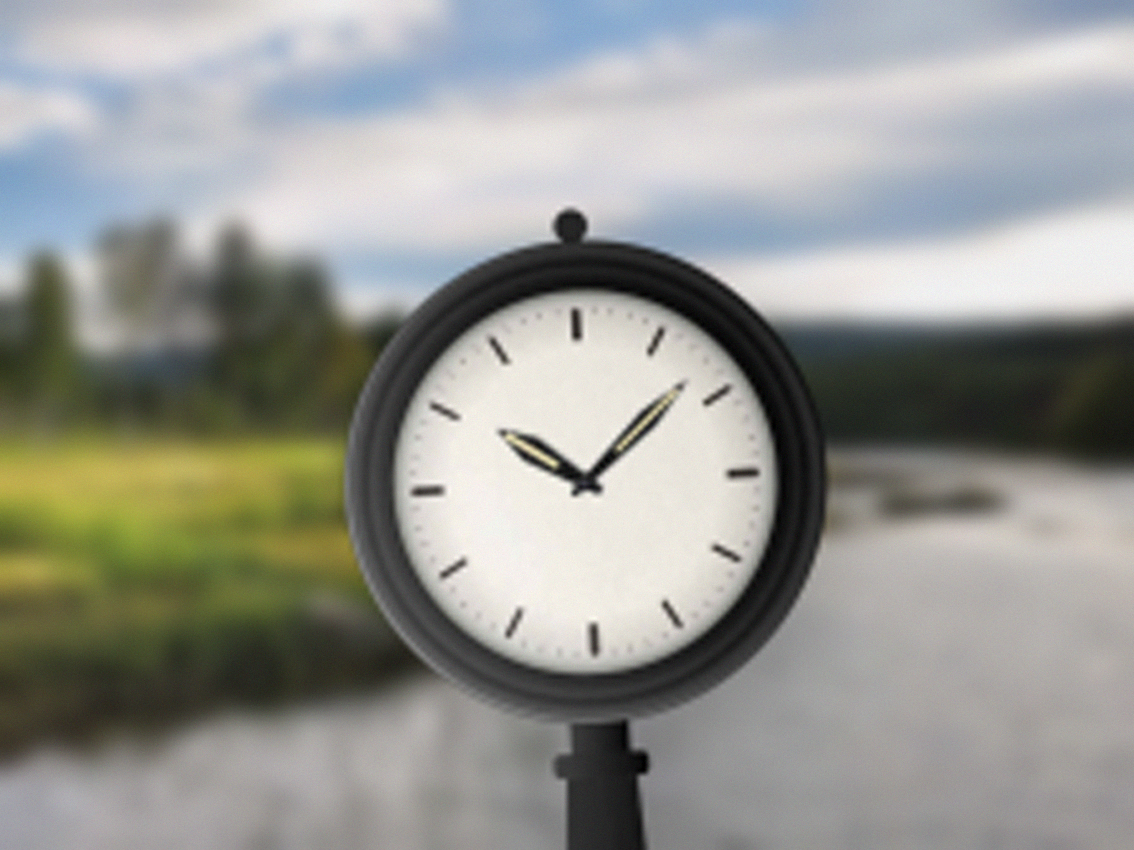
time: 10:08
